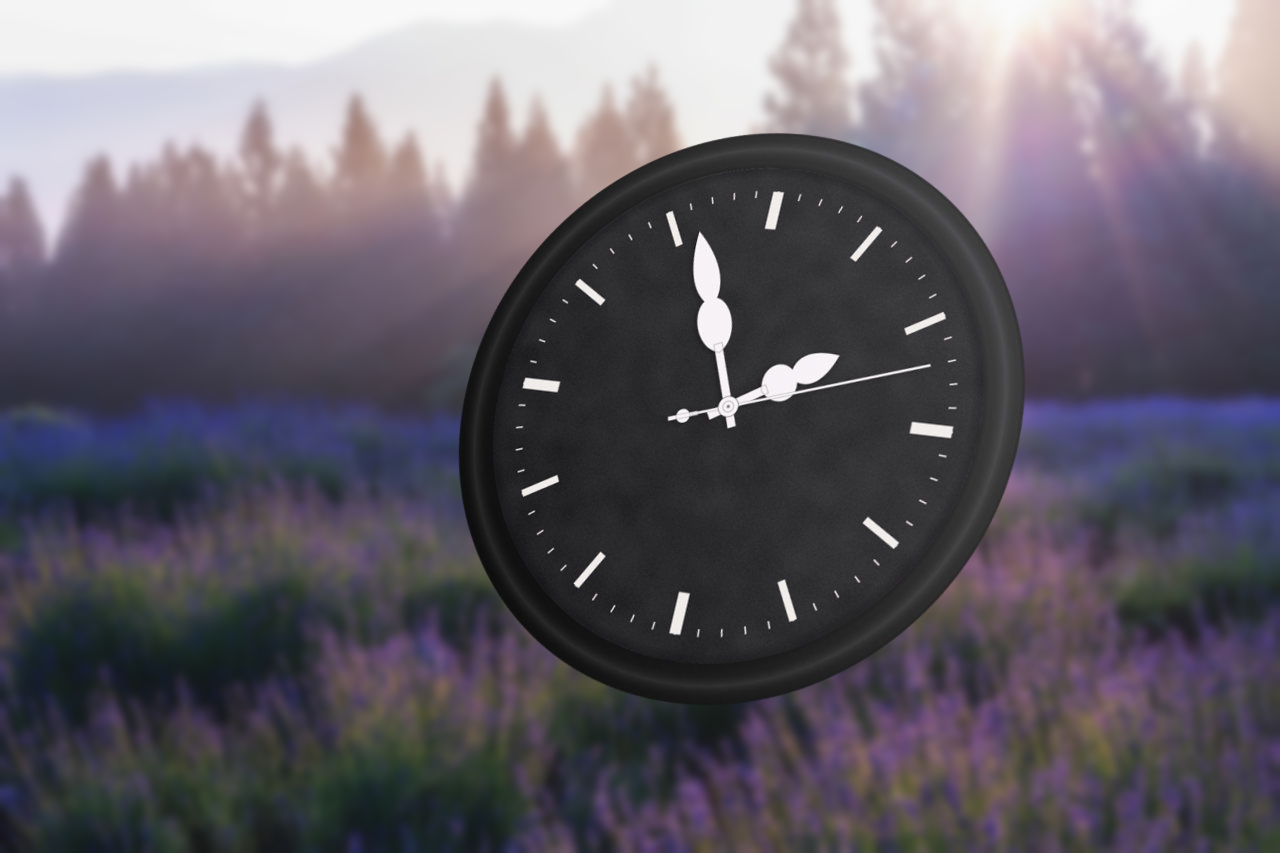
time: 1:56:12
